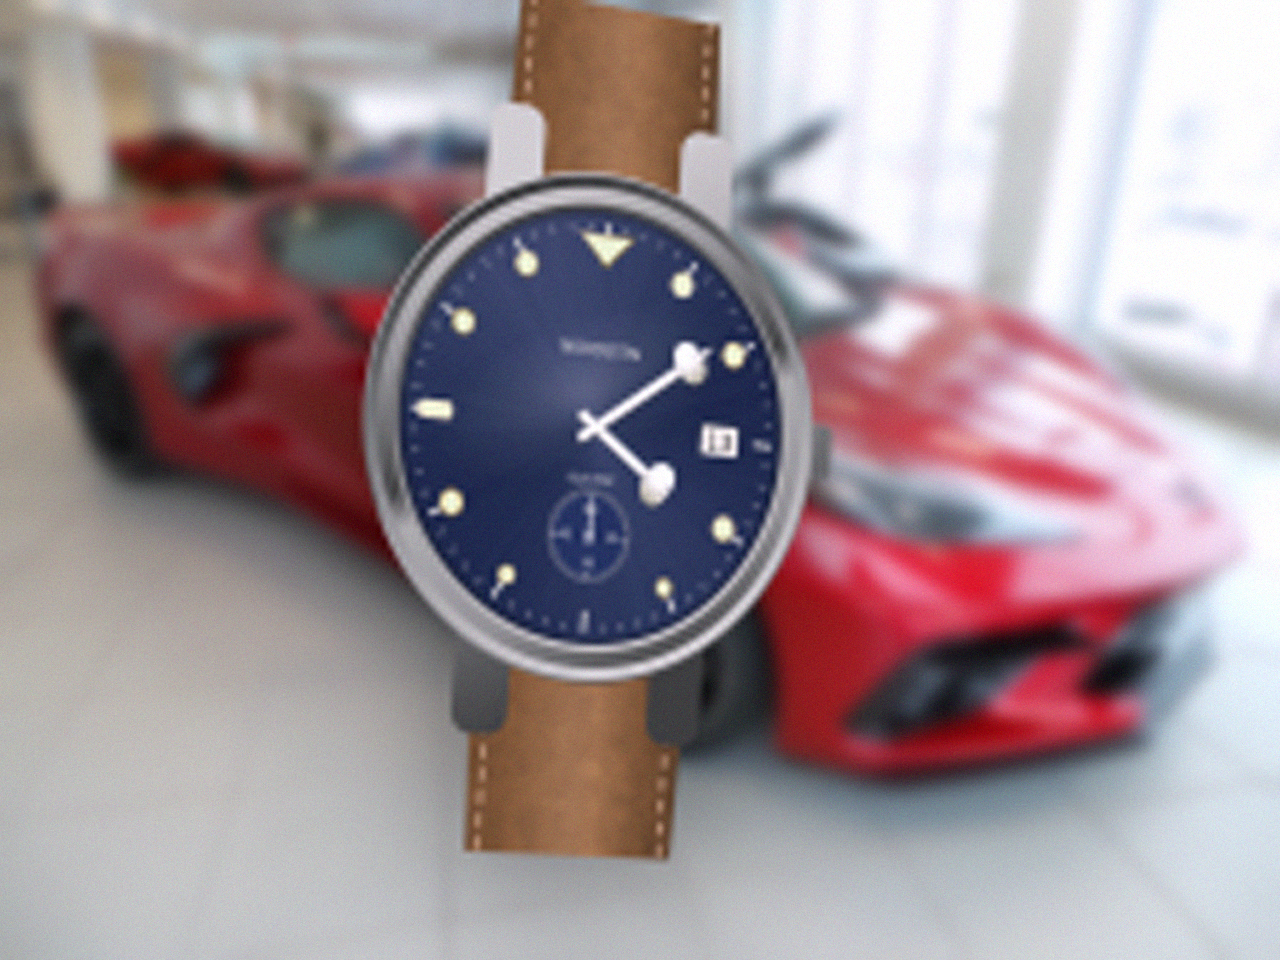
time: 4:09
